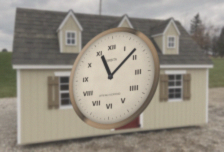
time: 11:08
